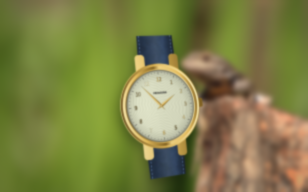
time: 1:53
